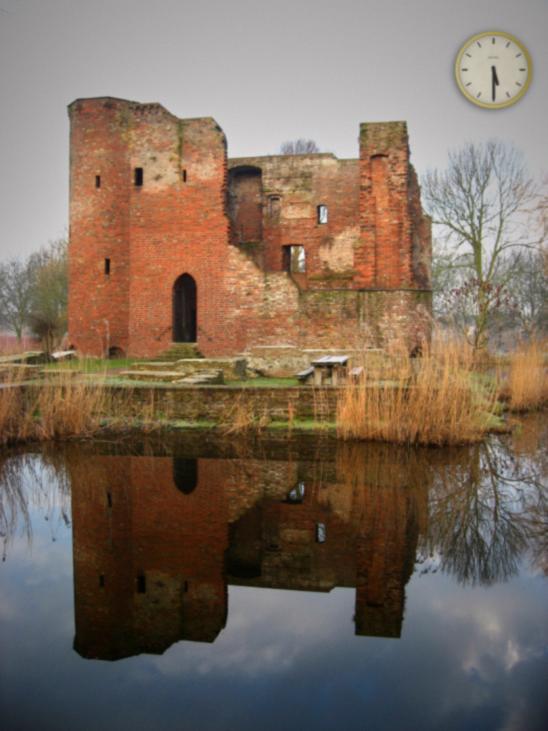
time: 5:30
